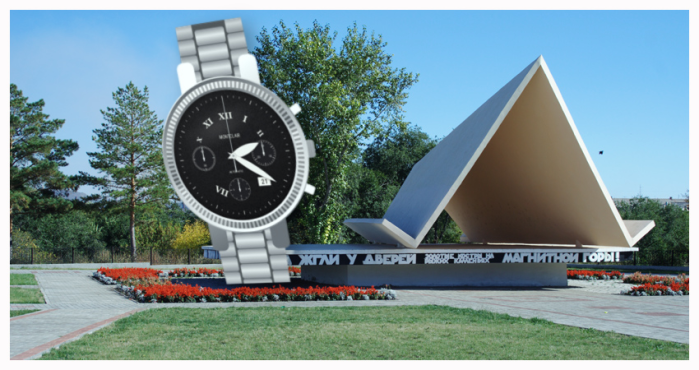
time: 2:21
